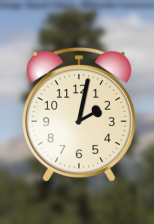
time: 2:02
